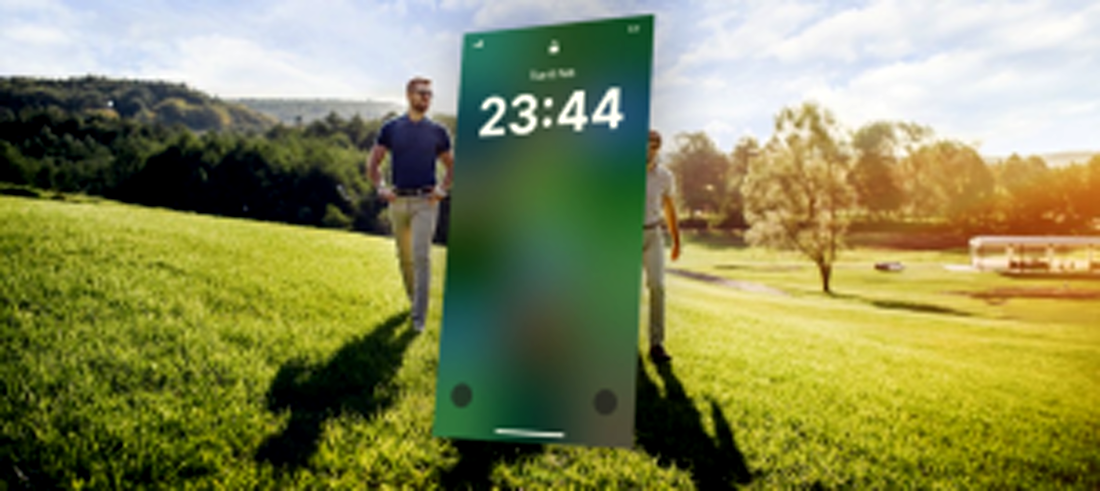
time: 23:44
